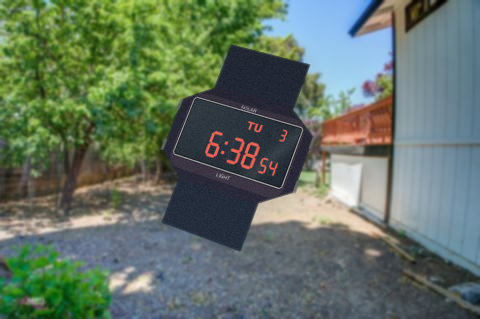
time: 6:38:54
